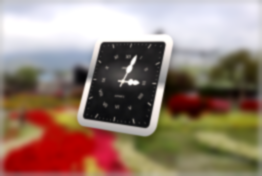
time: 3:03
